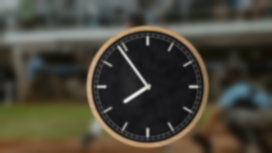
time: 7:54
